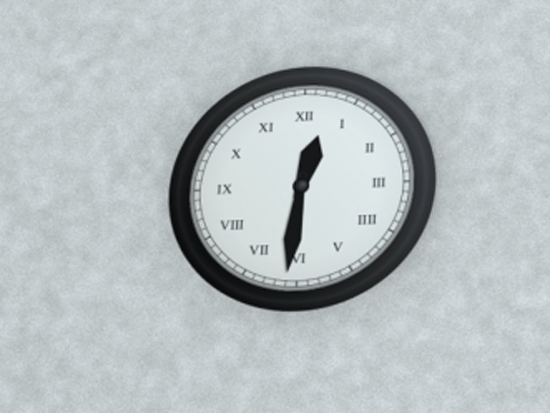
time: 12:31
